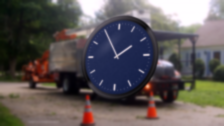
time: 1:55
